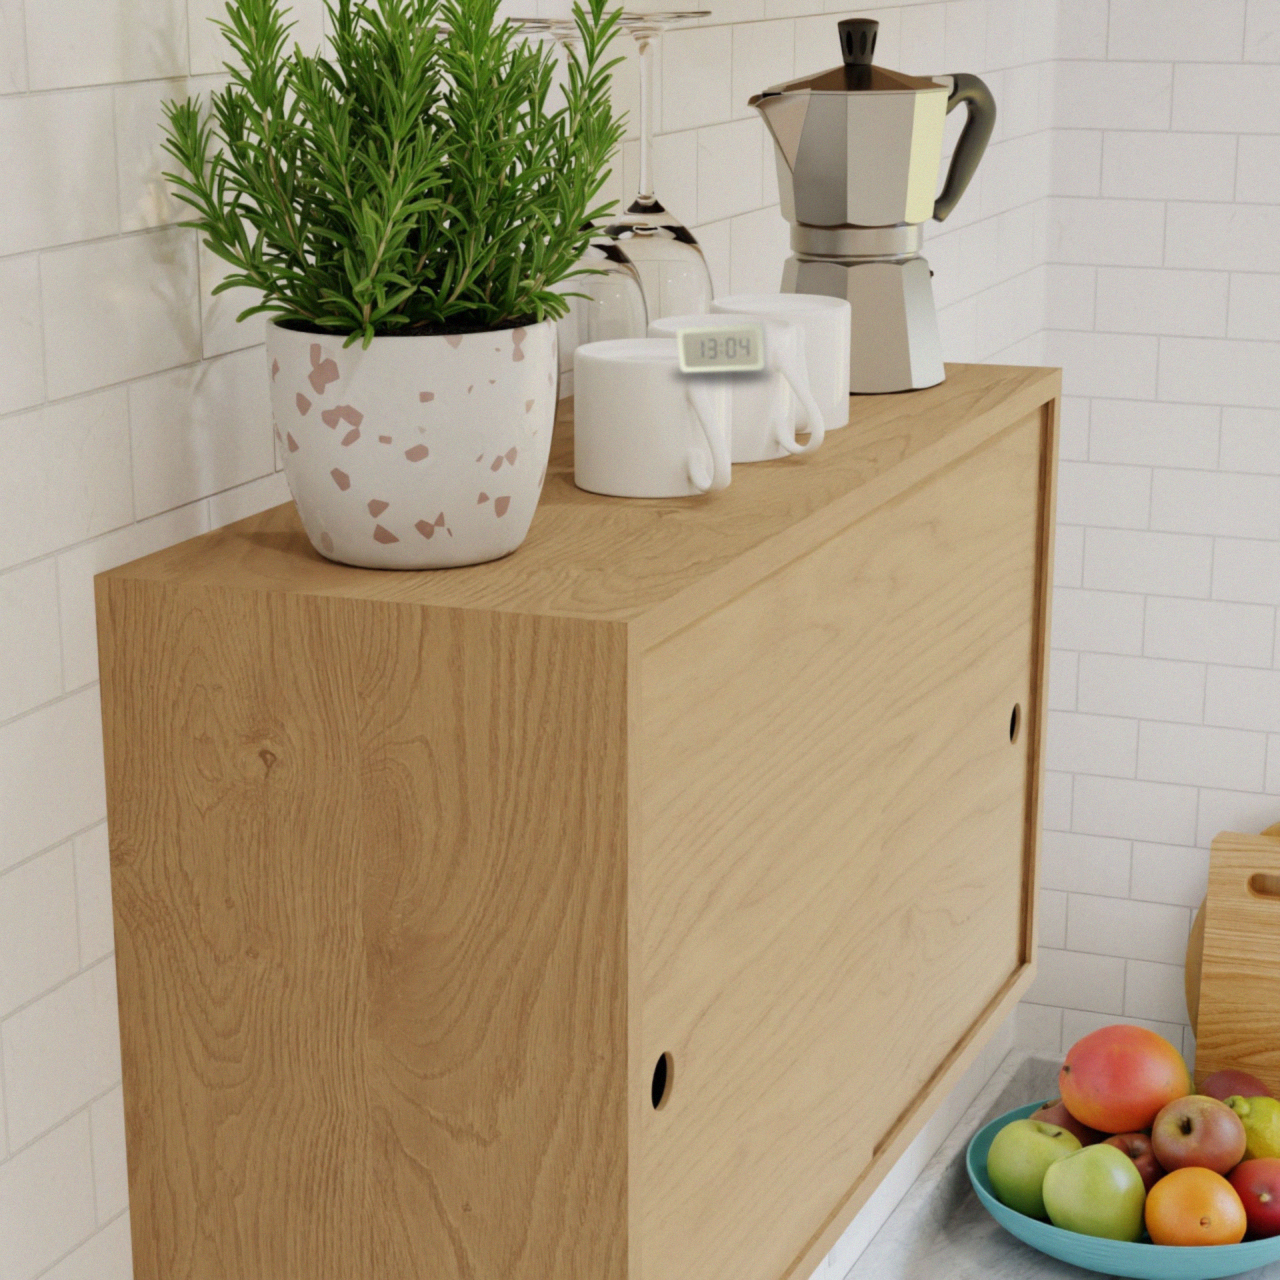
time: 13:04
